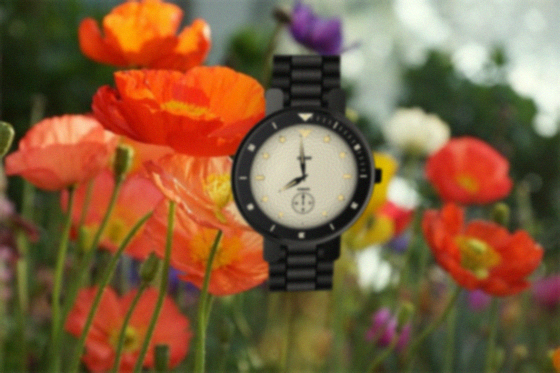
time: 7:59
